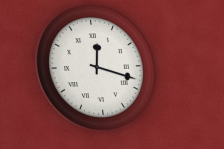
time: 12:18
